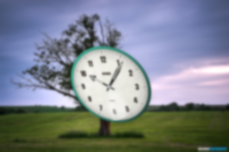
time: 10:06
